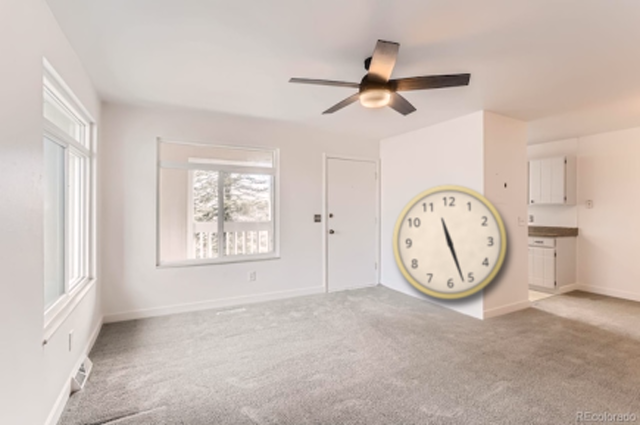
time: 11:27
